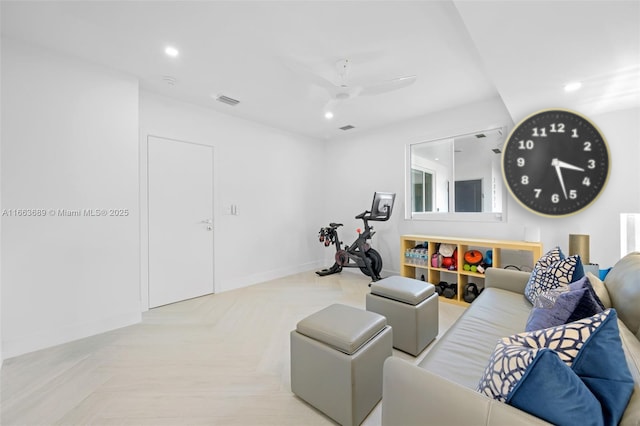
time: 3:27
